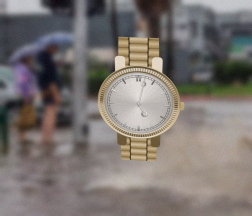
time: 5:02
